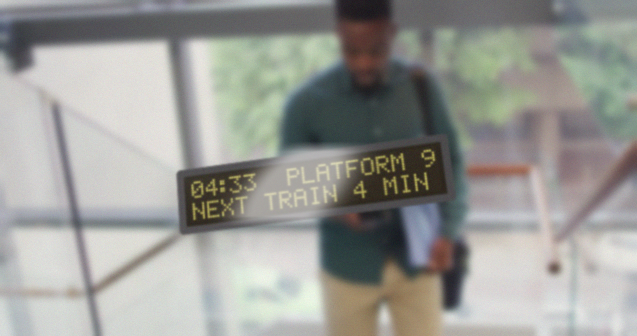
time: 4:33
